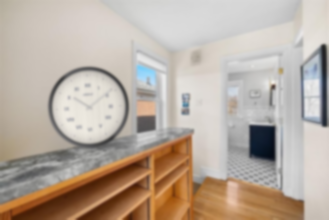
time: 10:09
